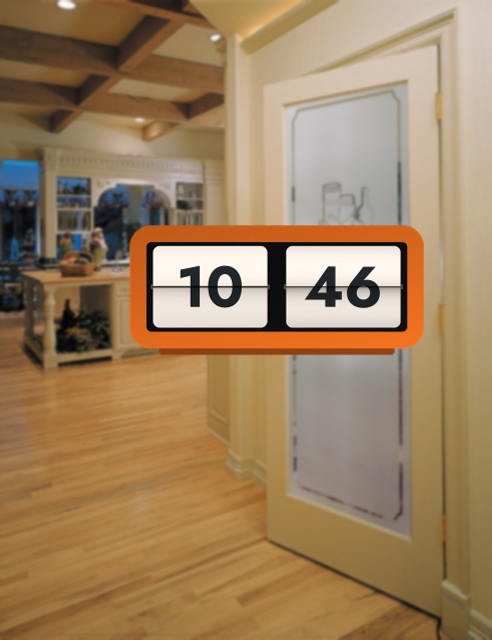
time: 10:46
